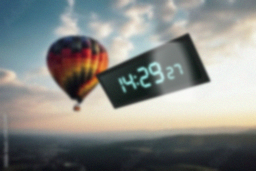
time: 14:29
